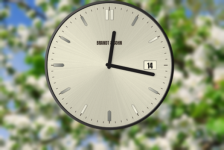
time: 12:17
